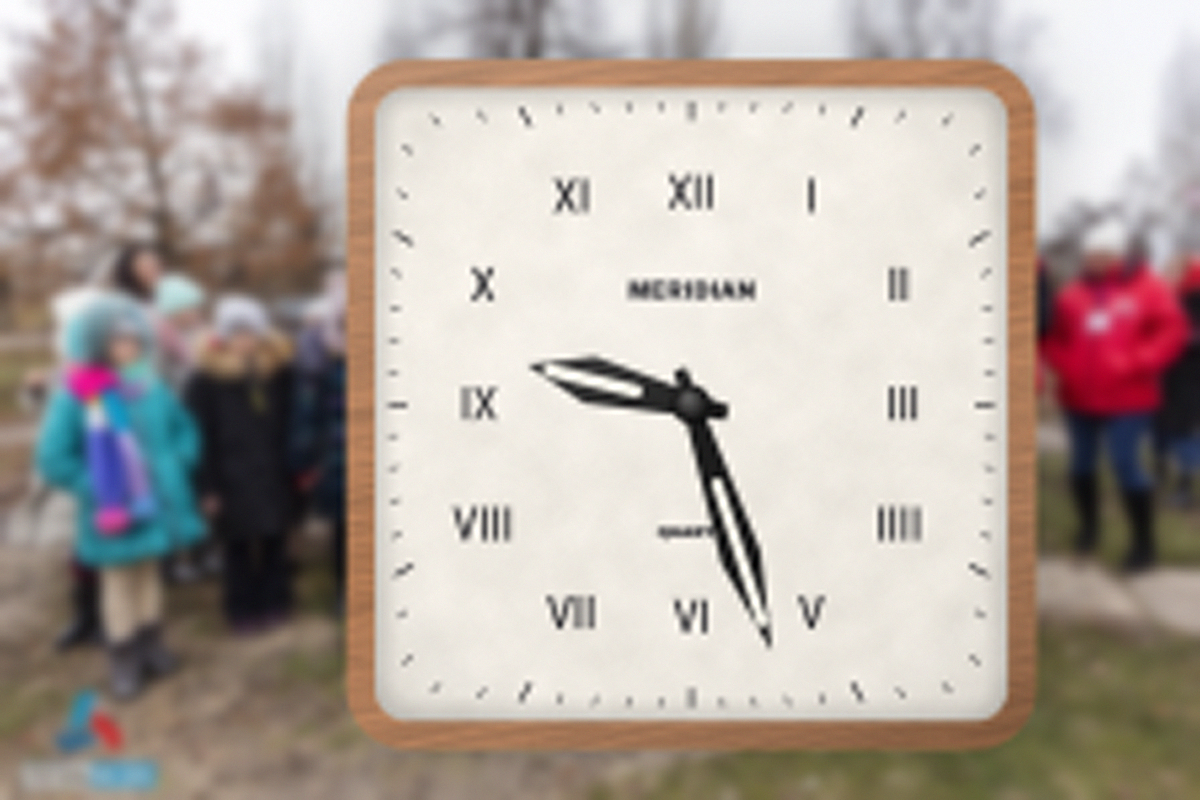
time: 9:27
